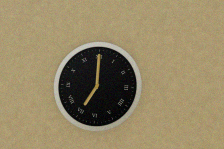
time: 7:00
